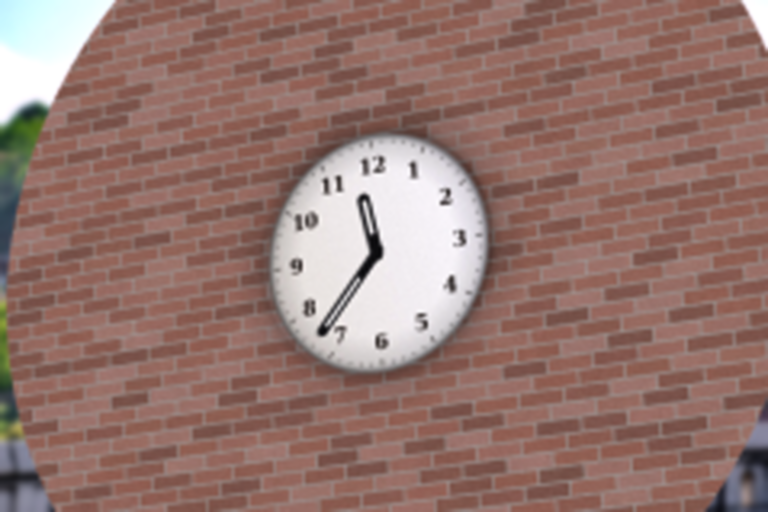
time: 11:37
